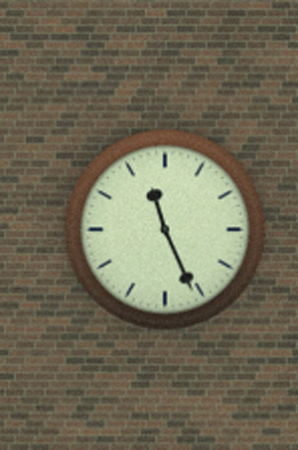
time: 11:26
